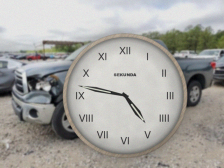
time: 4:47
